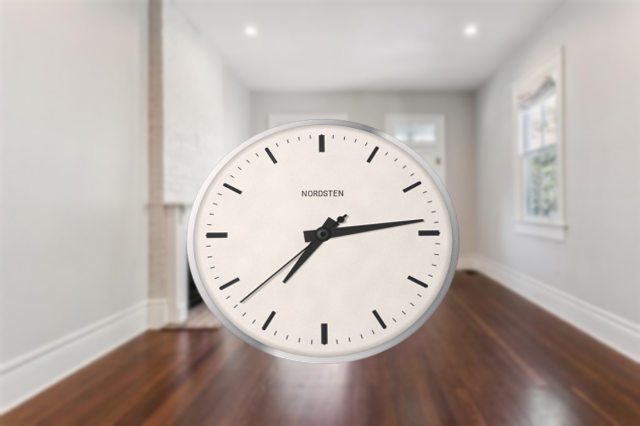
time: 7:13:38
